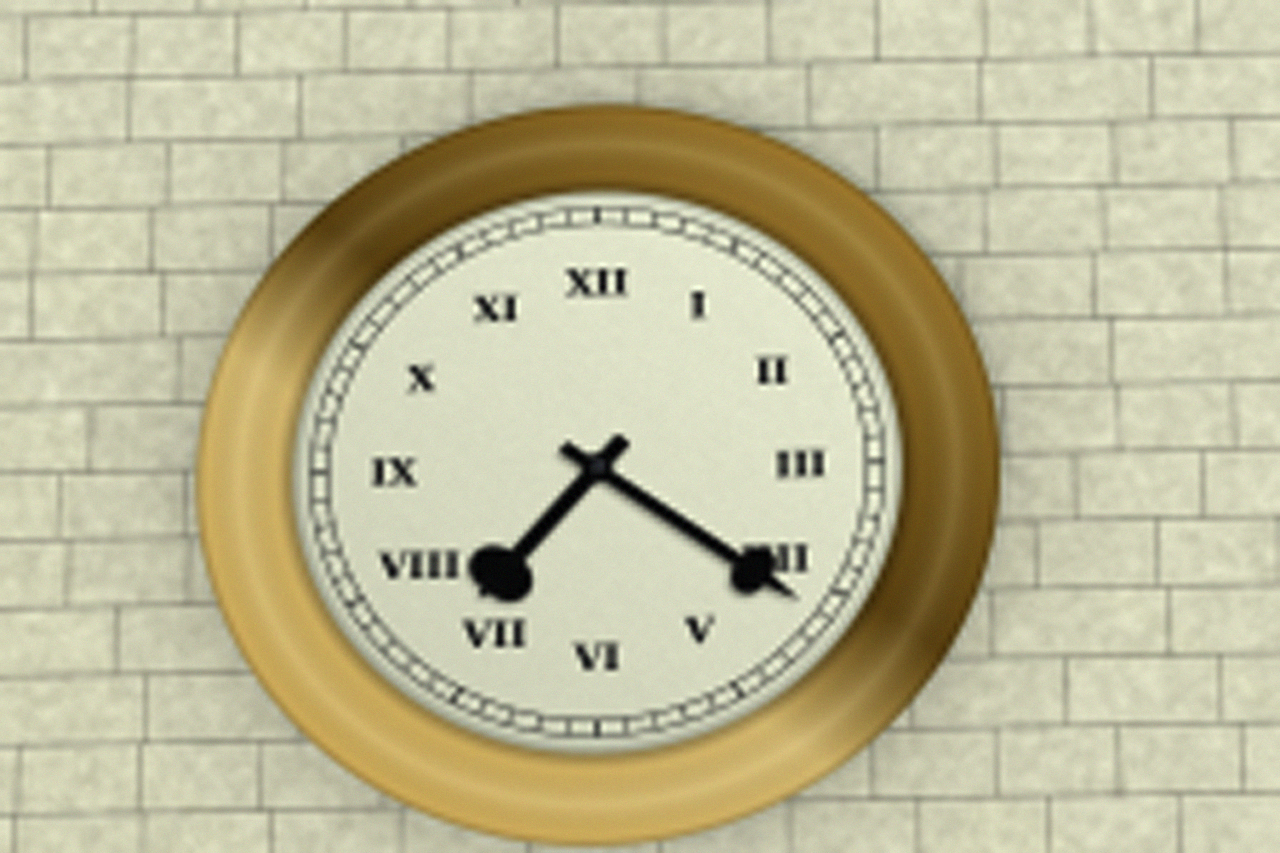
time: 7:21
